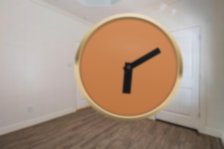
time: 6:10
